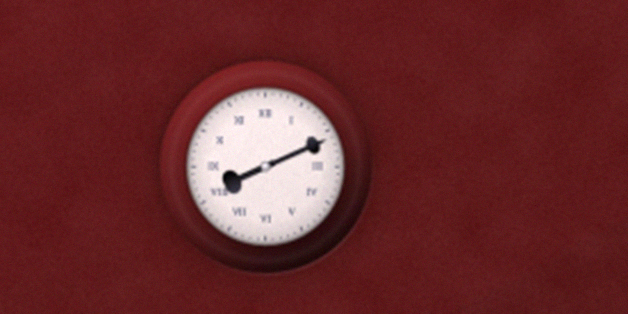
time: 8:11
